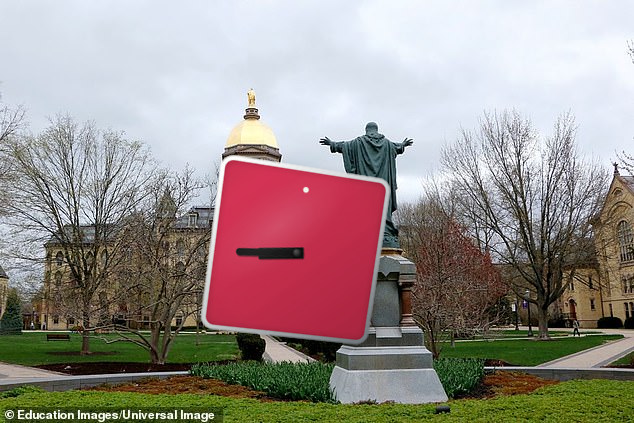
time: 8:44
